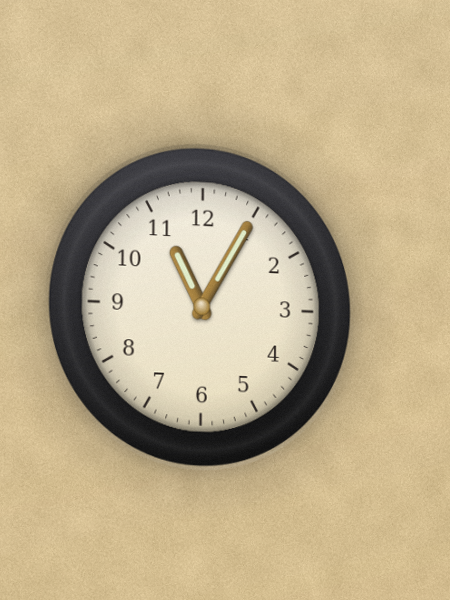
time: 11:05
